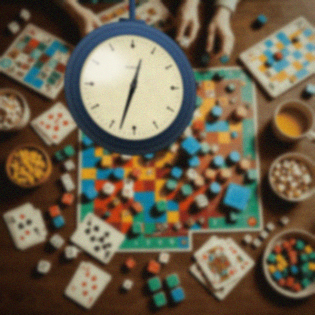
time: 12:33
